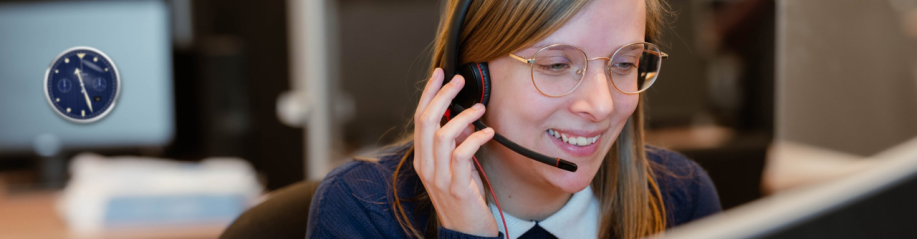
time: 11:27
